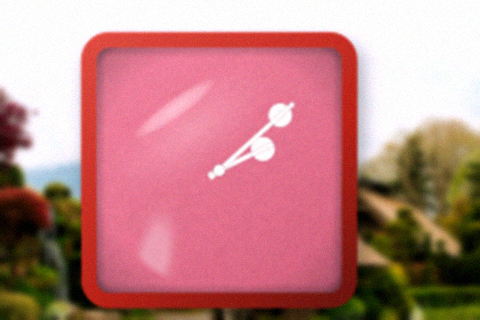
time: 2:08
